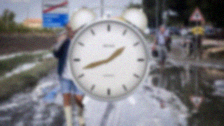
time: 1:42
